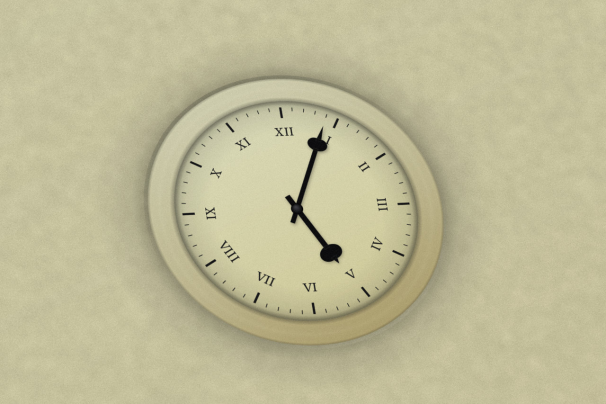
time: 5:04
